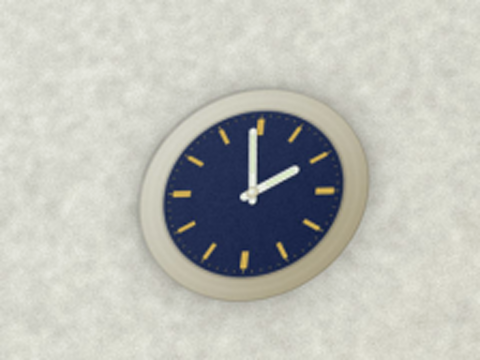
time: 1:59
